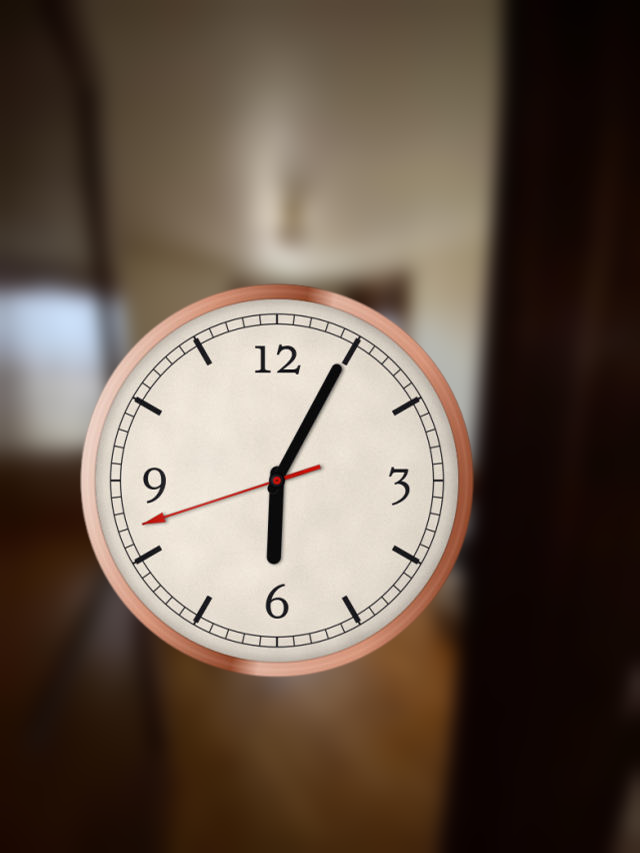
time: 6:04:42
